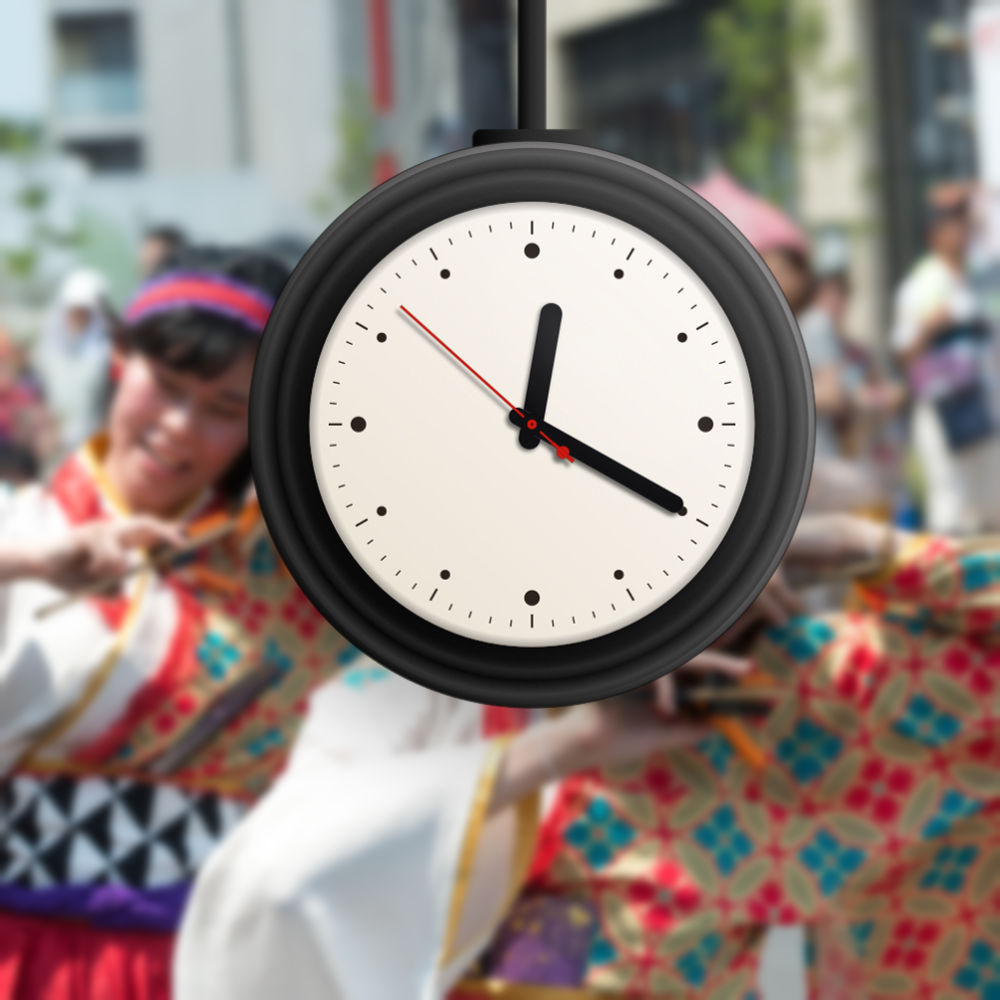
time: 12:19:52
